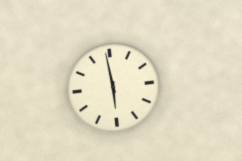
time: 5:59
